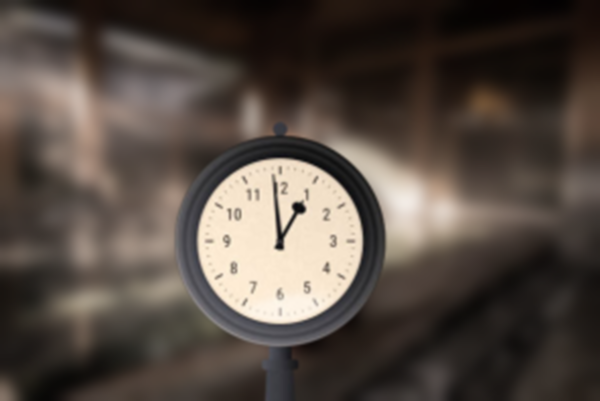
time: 12:59
